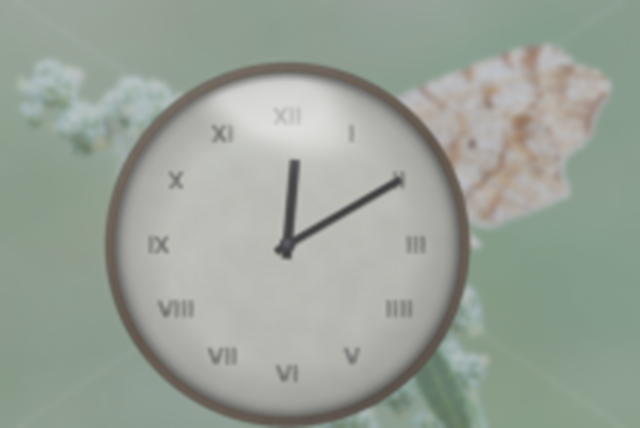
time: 12:10
